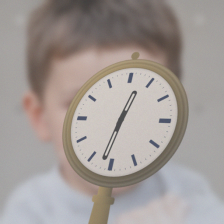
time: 12:32
